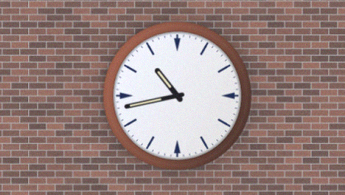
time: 10:43
